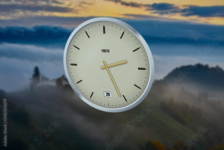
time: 2:26
